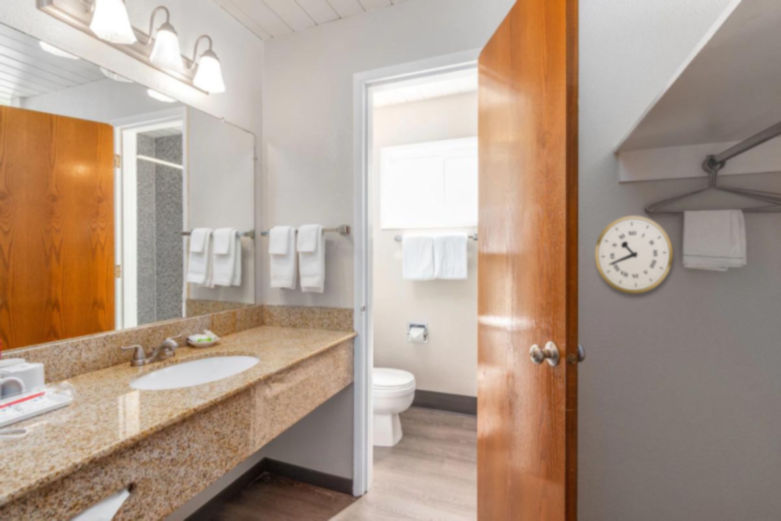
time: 10:42
